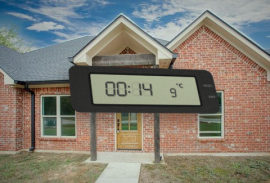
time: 0:14
